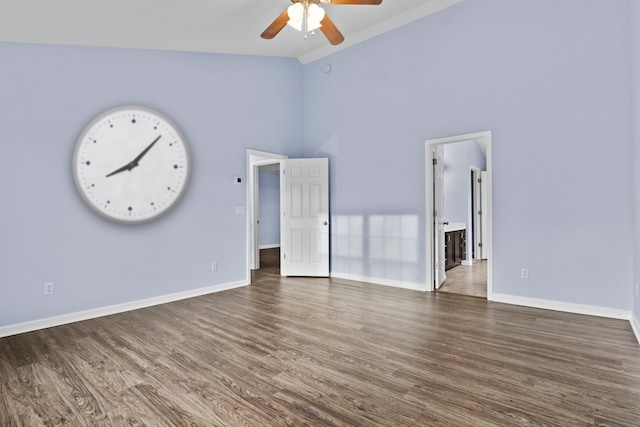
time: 8:07
